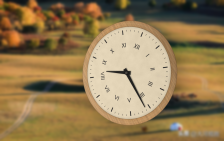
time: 8:21
